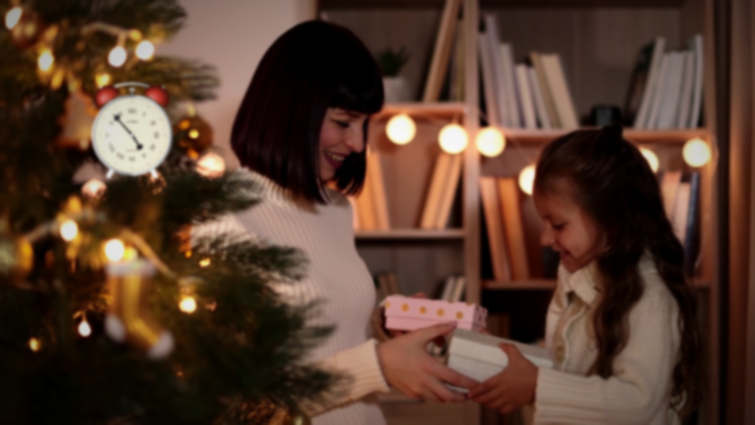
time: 4:53
